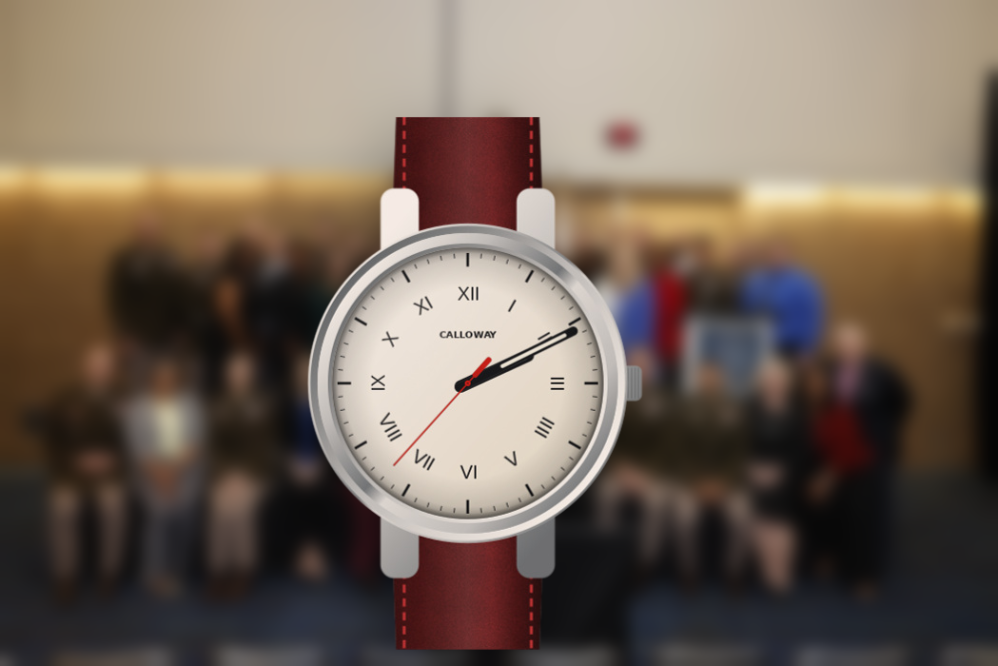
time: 2:10:37
